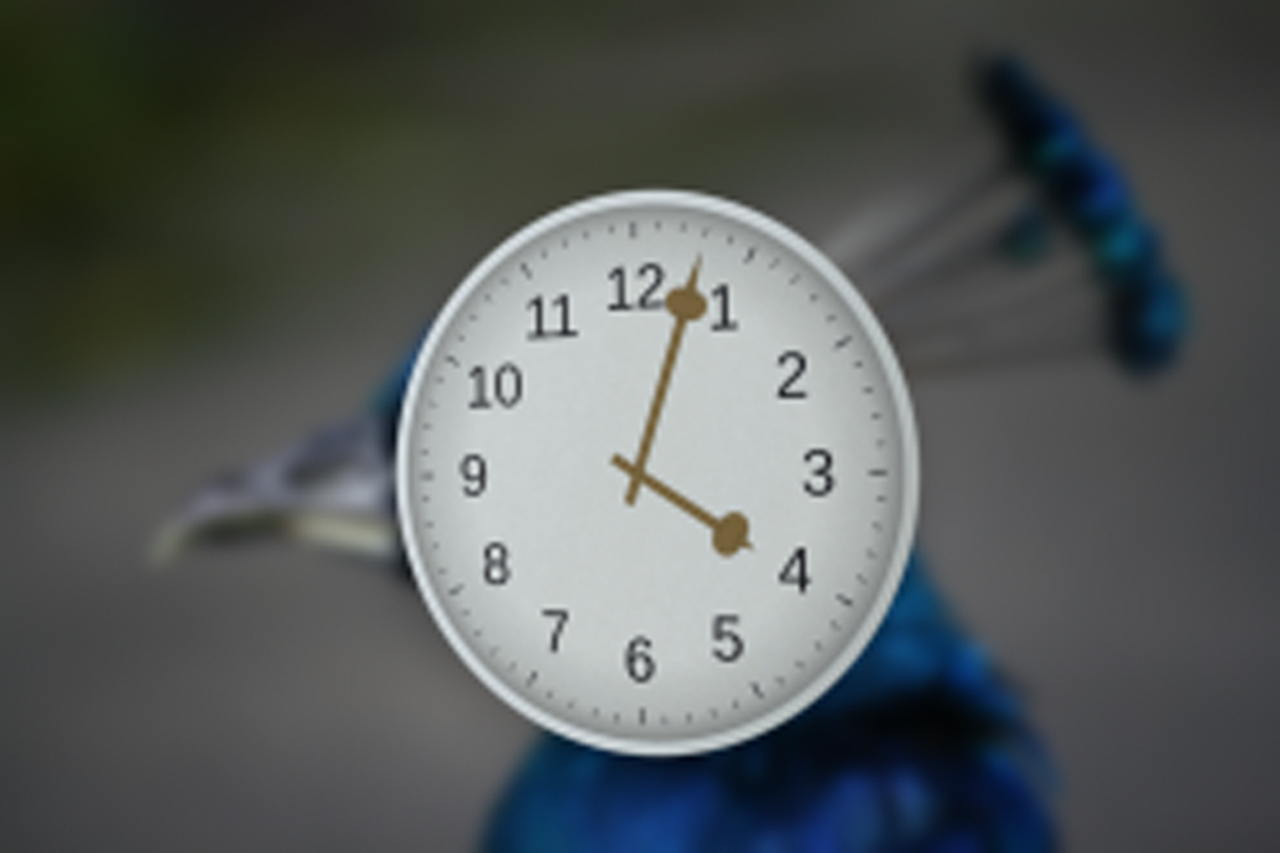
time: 4:03
